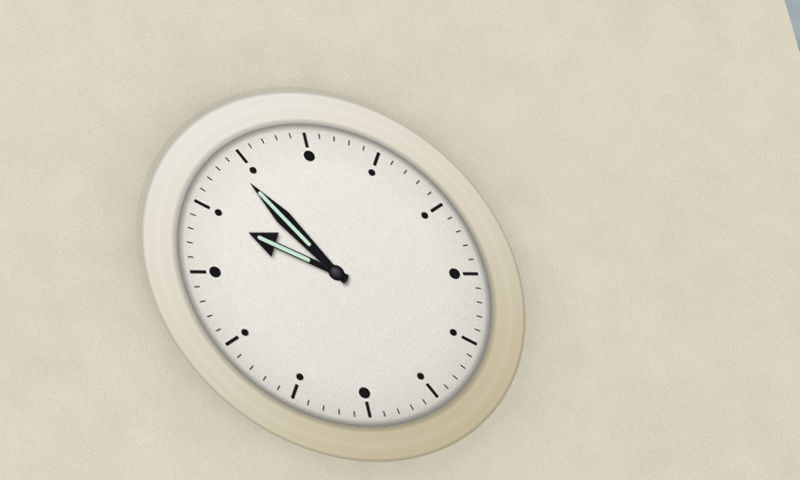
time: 9:54
